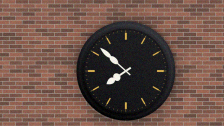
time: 7:52
